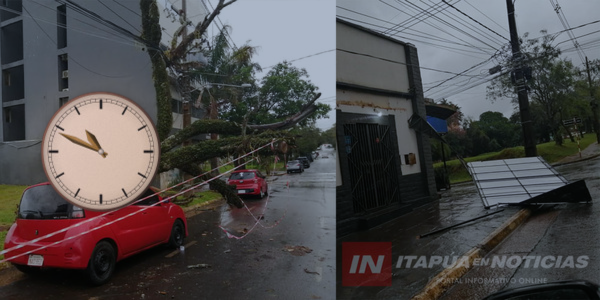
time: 10:49
